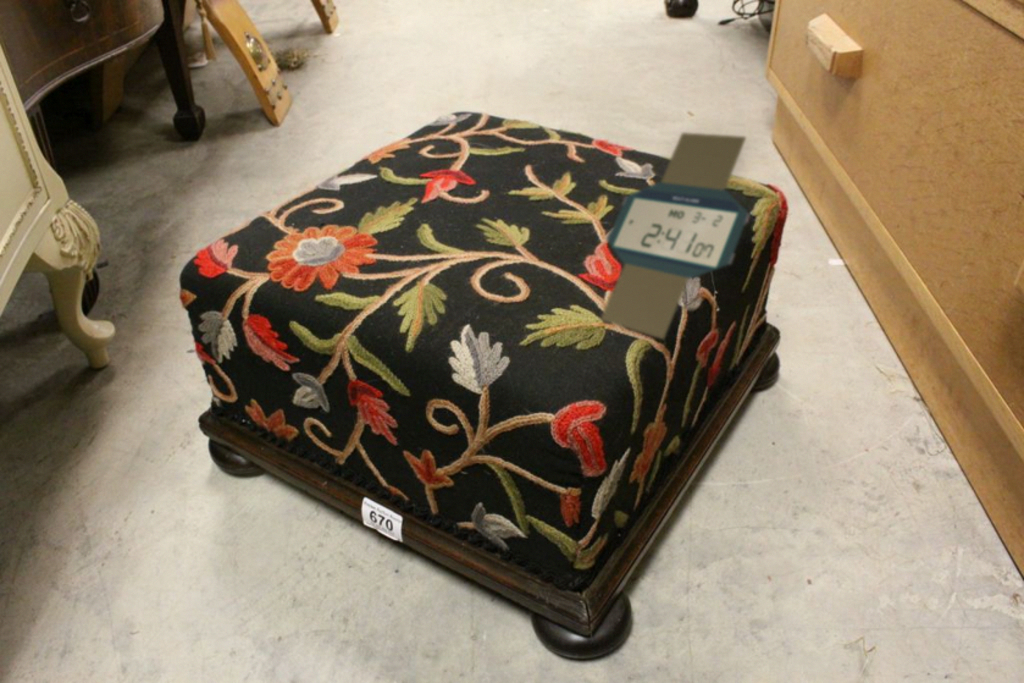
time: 2:41
